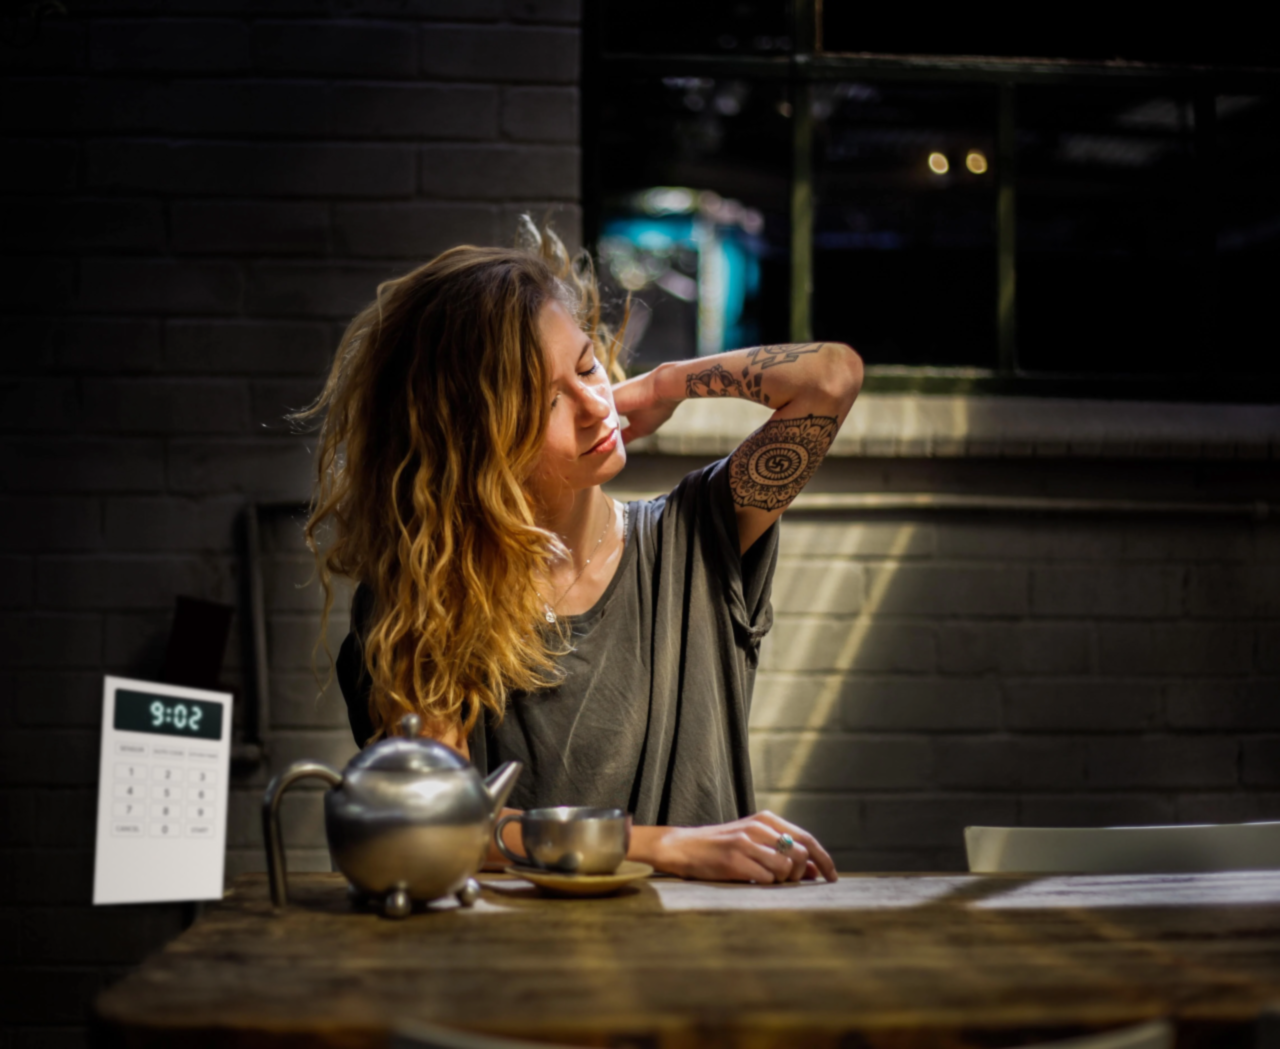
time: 9:02
